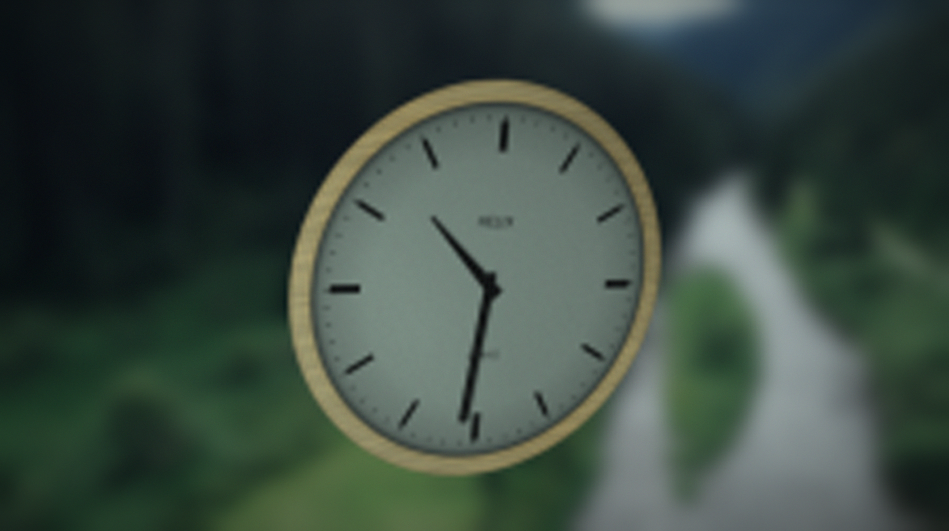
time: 10:31
